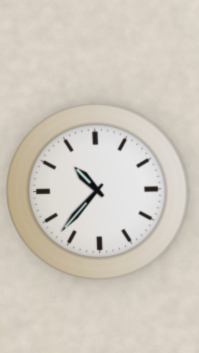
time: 10:37
